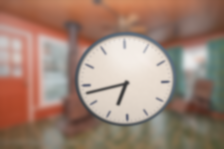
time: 6:43
